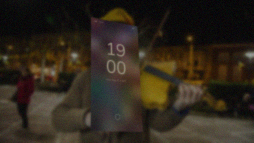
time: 19:00
